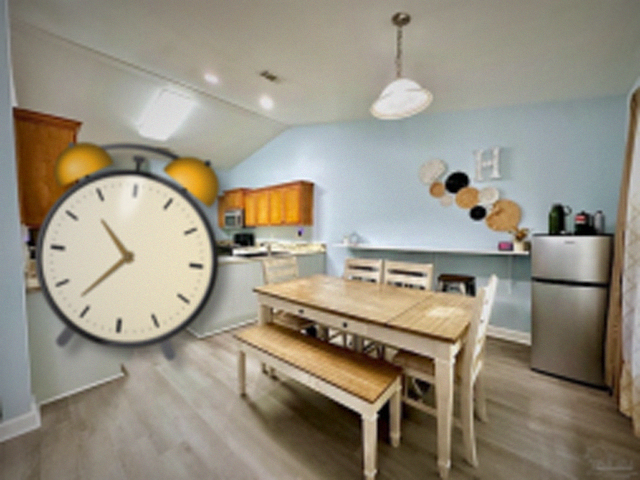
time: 10:37
